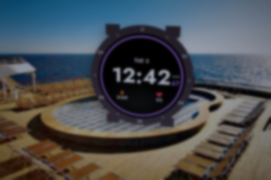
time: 12:42
